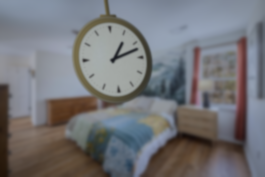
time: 1:12
